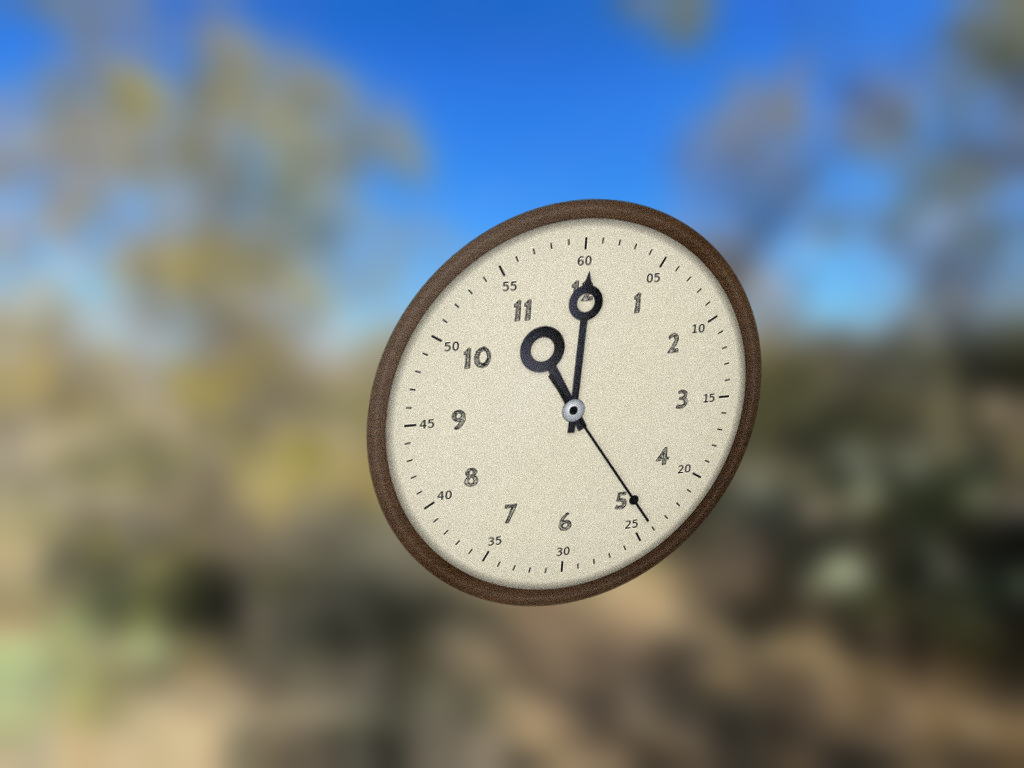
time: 11:00:24
